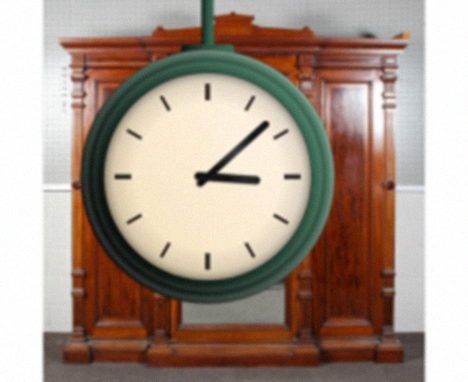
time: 3:08
